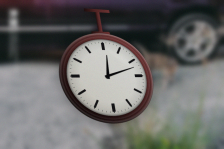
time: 12:12
